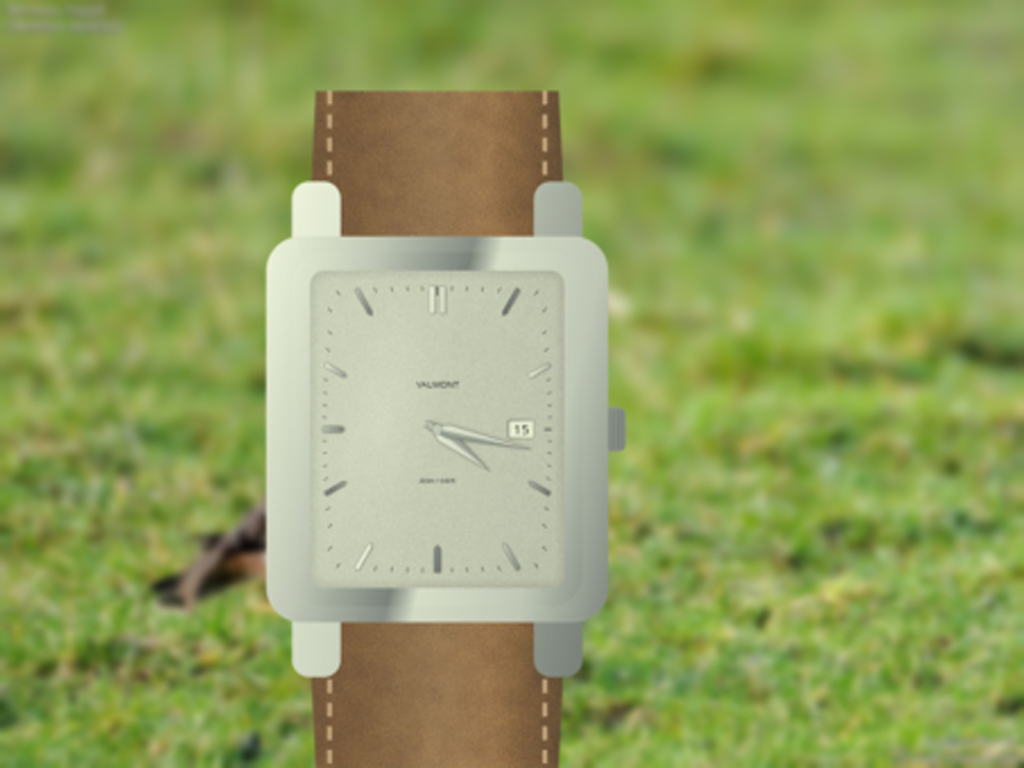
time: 4:17
